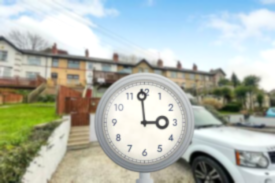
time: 2:59
